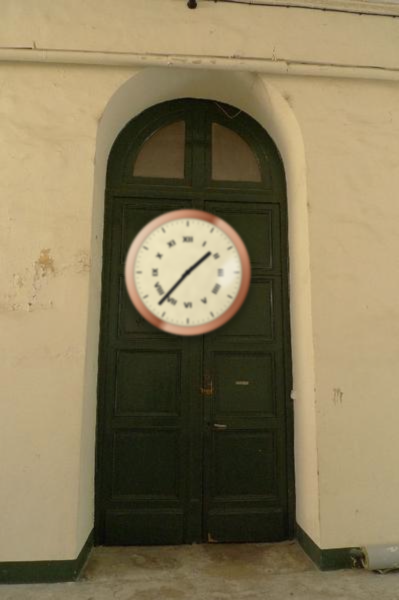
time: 1:37
